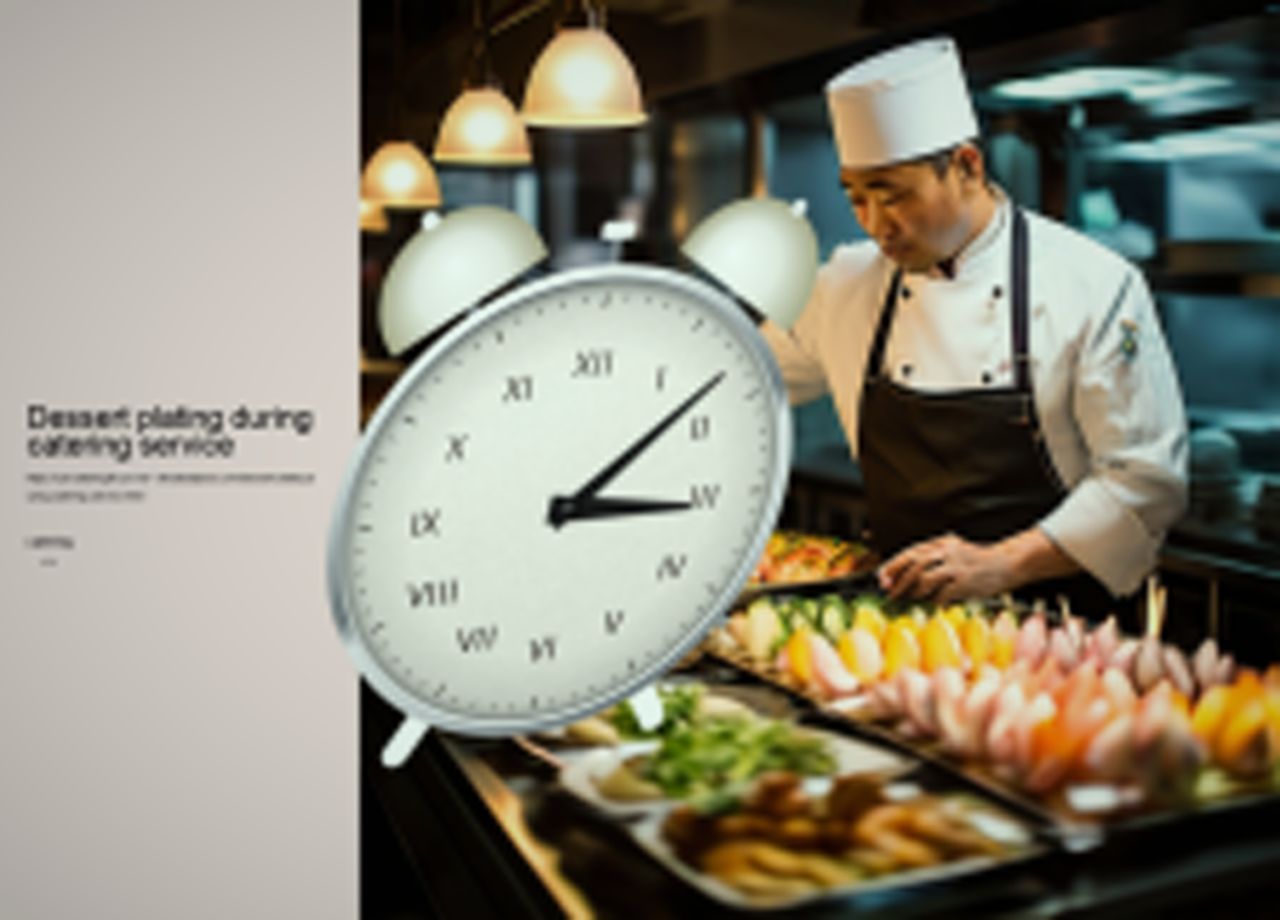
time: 3:08
